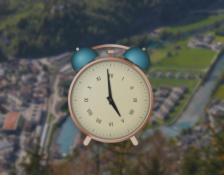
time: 4:59
